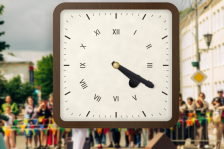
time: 4:20
